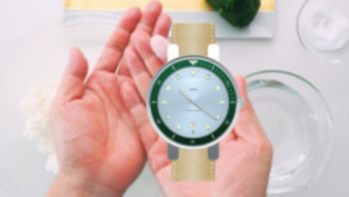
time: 10:21
